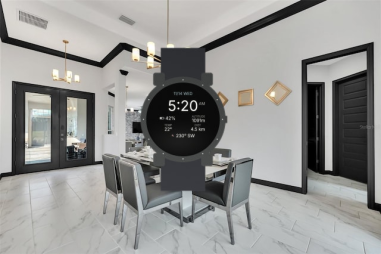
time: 5:20
